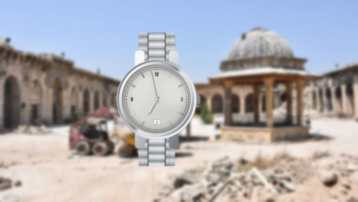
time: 6:58
